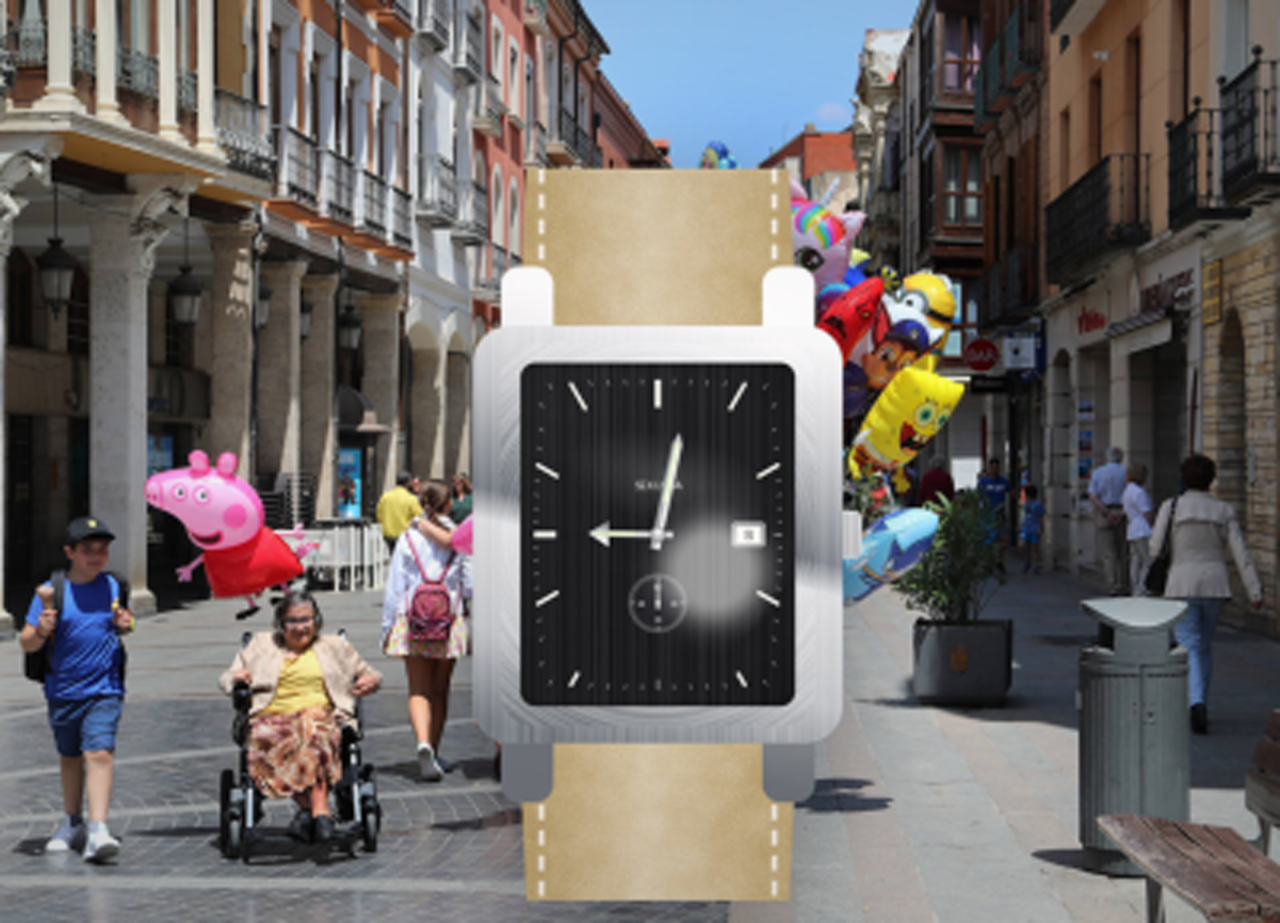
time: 9:02
